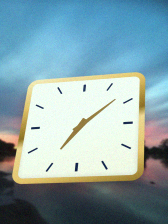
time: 7:08
